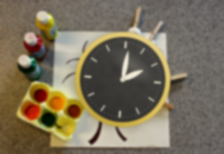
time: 2:01
